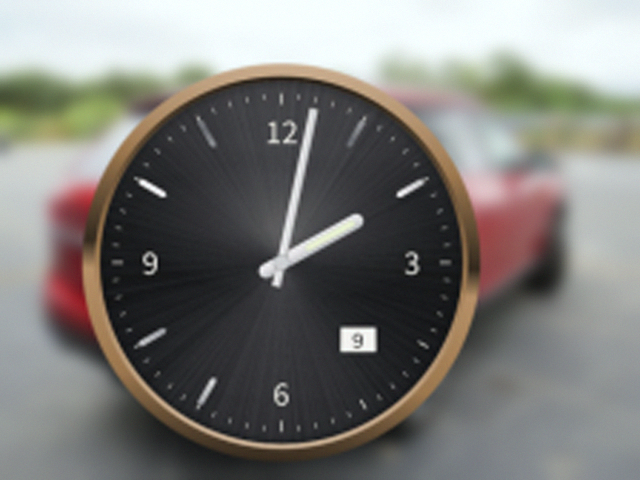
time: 2:02
